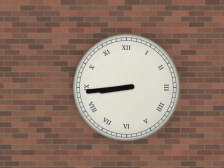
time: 8:44
